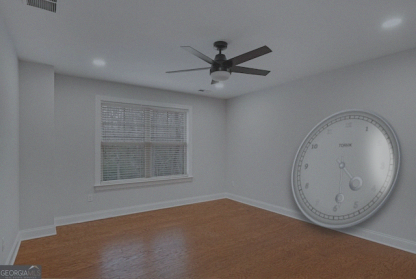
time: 4:29
